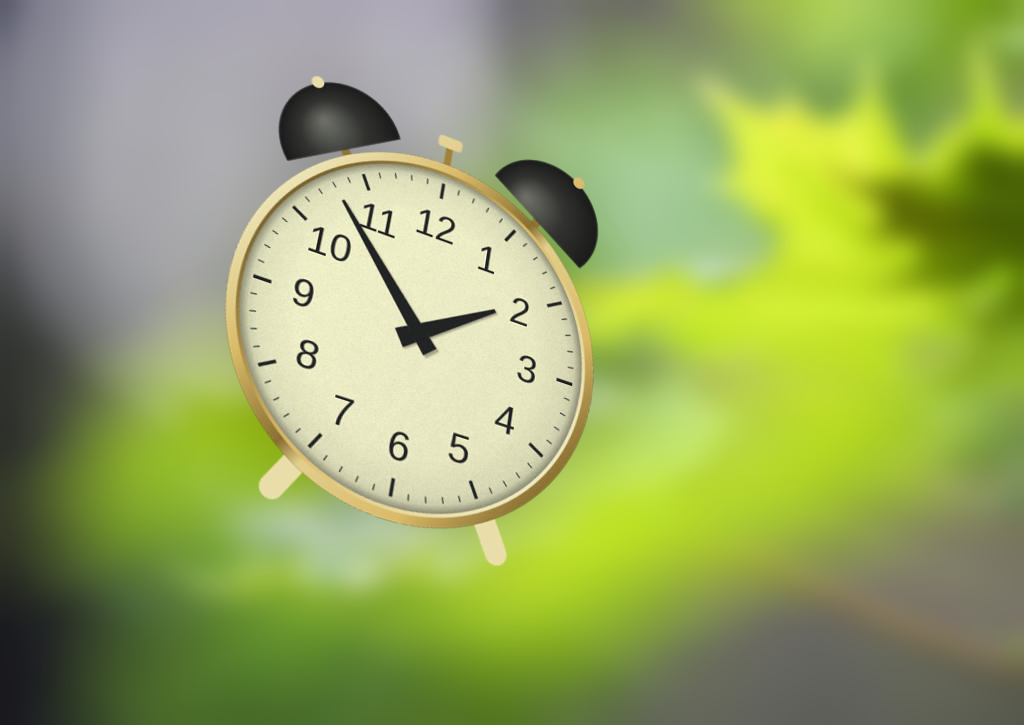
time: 1:53
